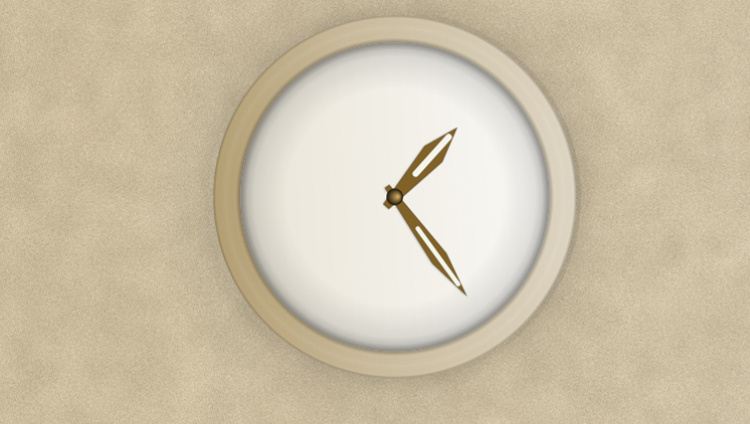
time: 1:24
